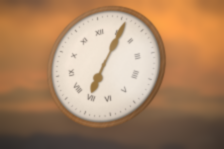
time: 7:06
